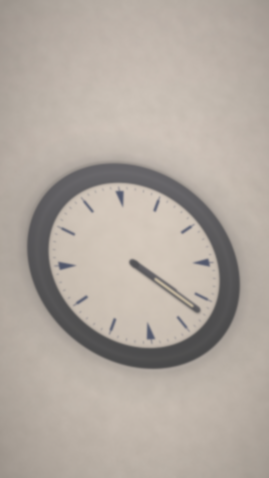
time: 4:22
